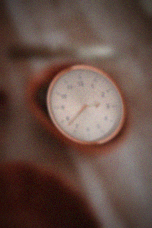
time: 2:38
